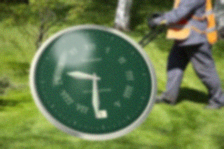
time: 9:31
